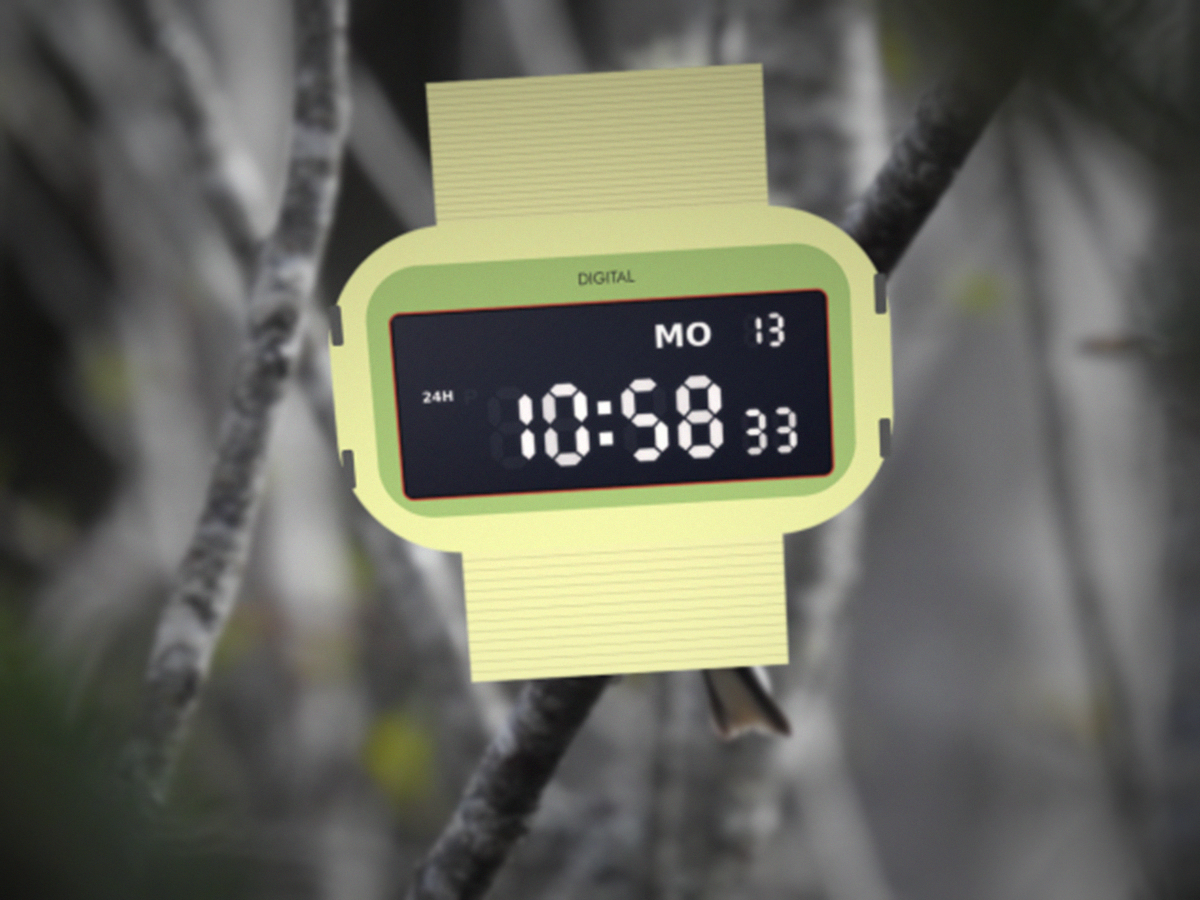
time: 10:58:33
